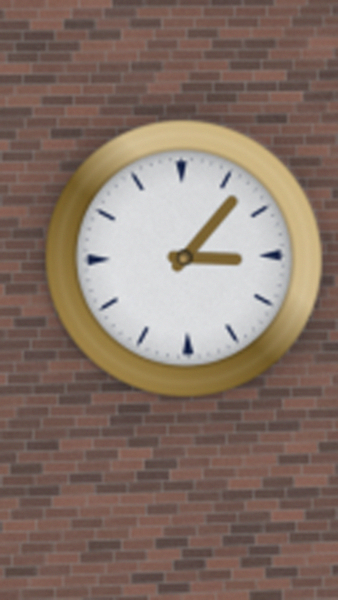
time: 3:07
